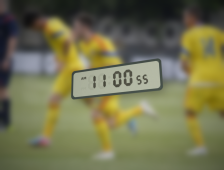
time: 11:00:55
